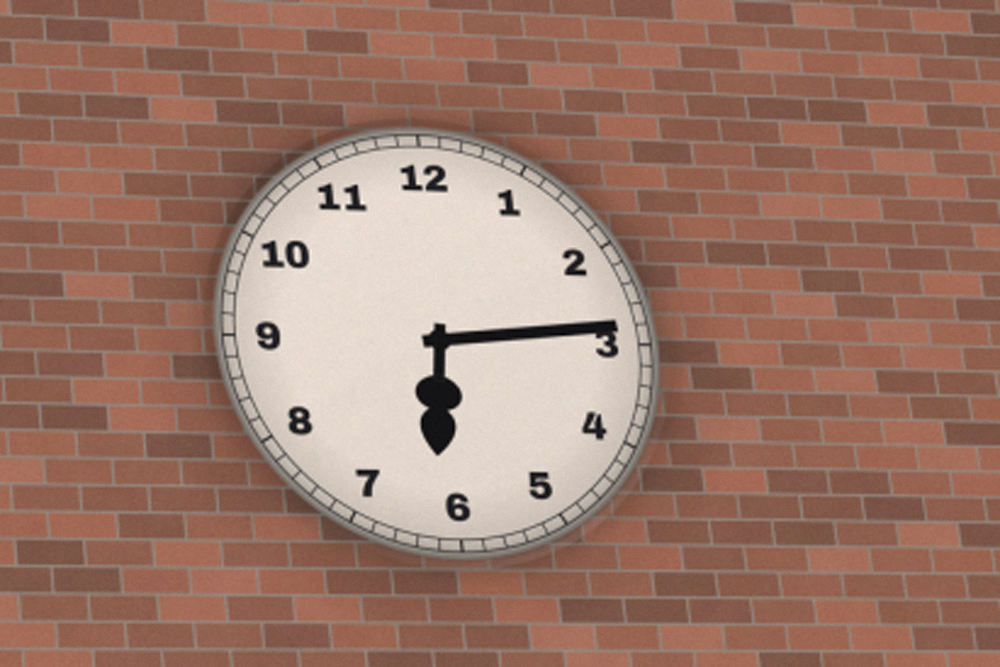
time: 6:14
